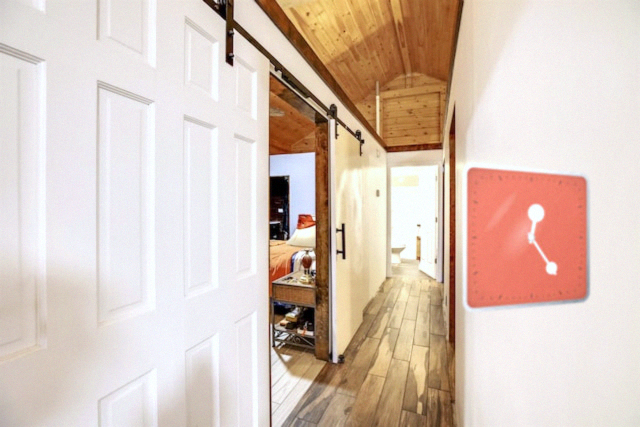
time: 12:24
